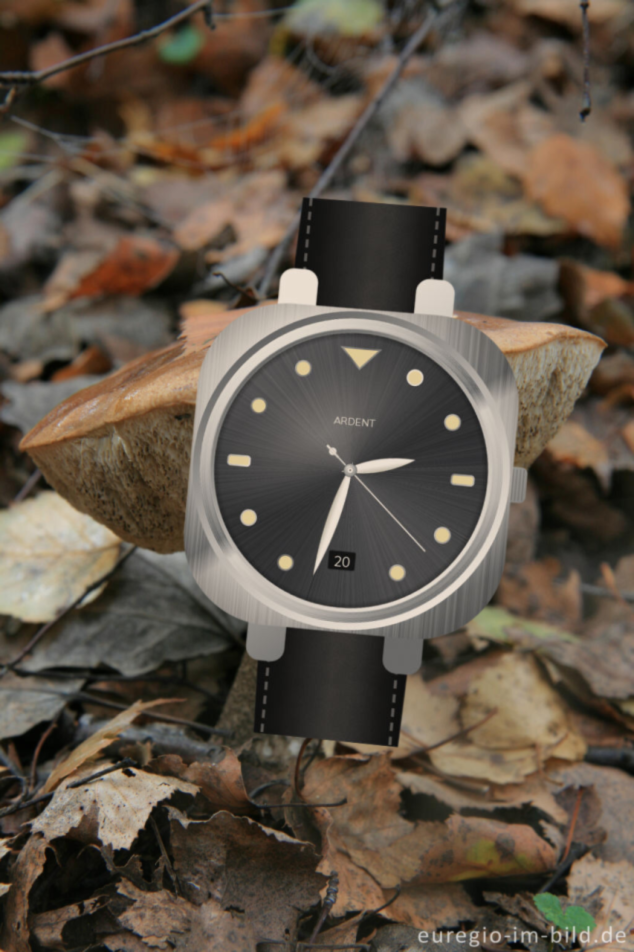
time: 2:32:22
